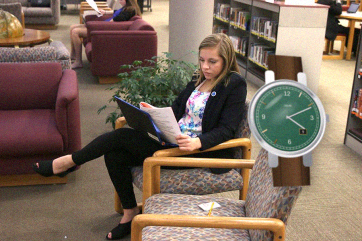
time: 4:11
